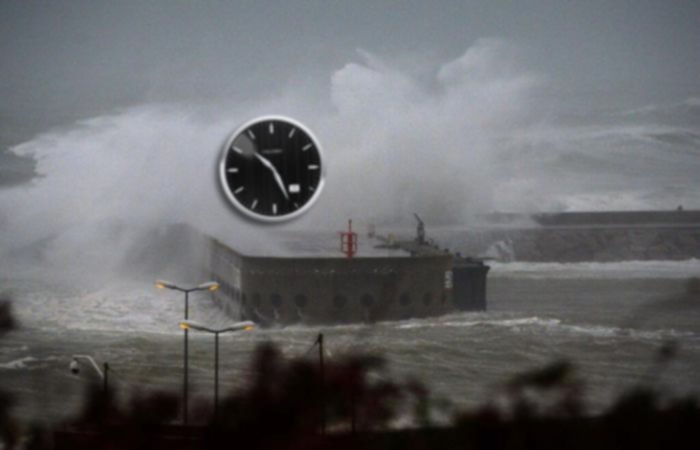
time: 10:26
